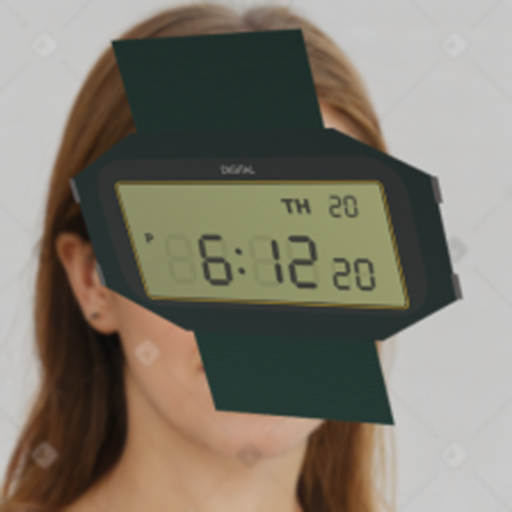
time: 6:12:20
